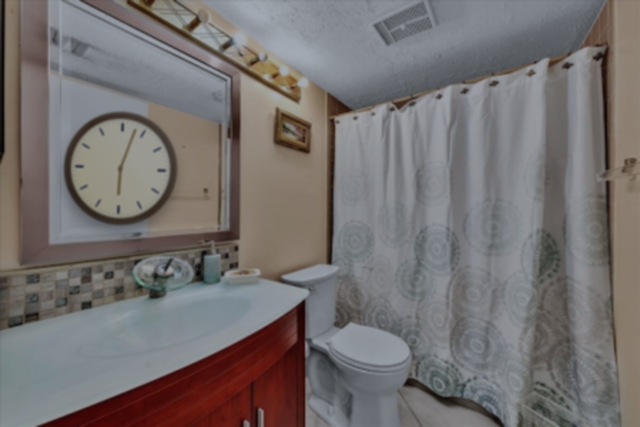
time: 6:03
